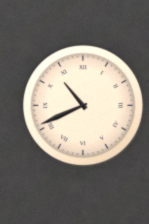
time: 10:41
